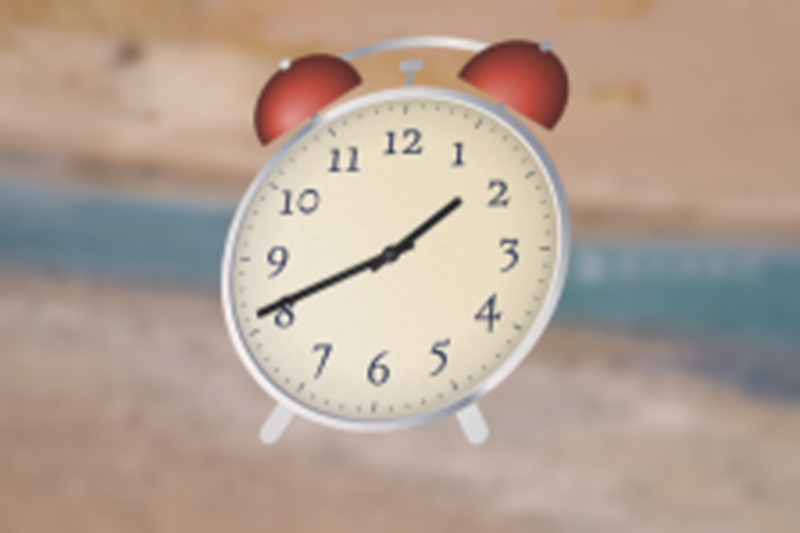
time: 1:41
